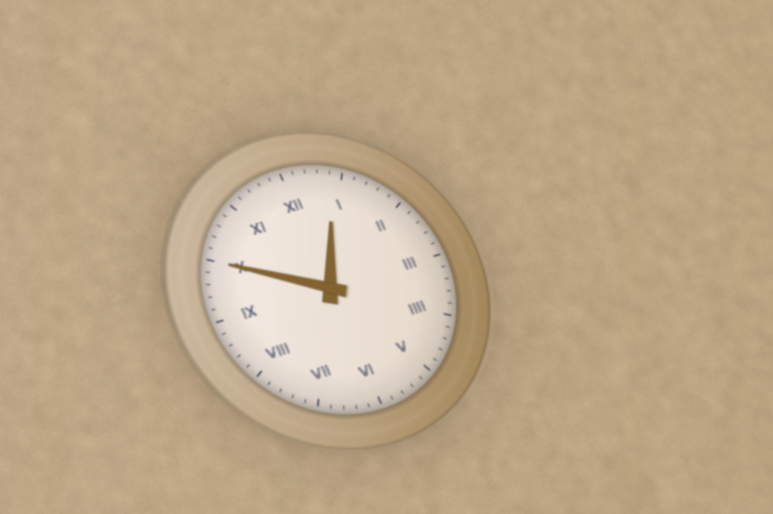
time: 12:50
